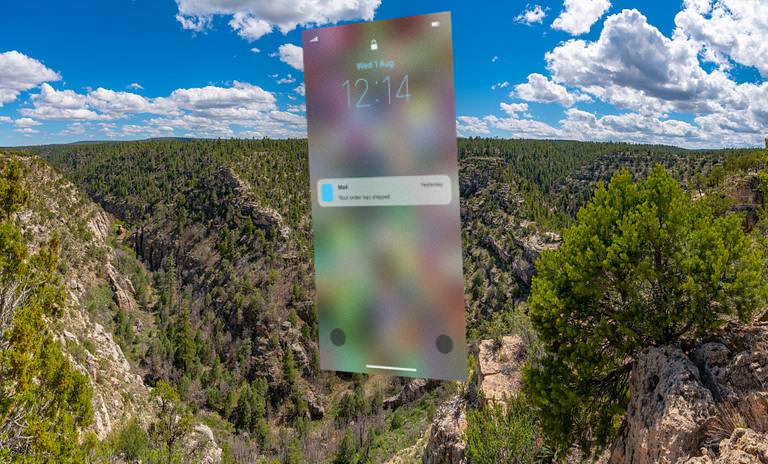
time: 12:14
